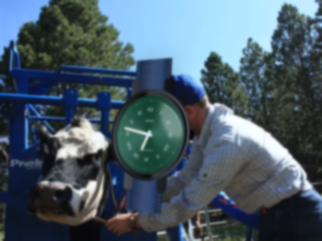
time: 6:47
